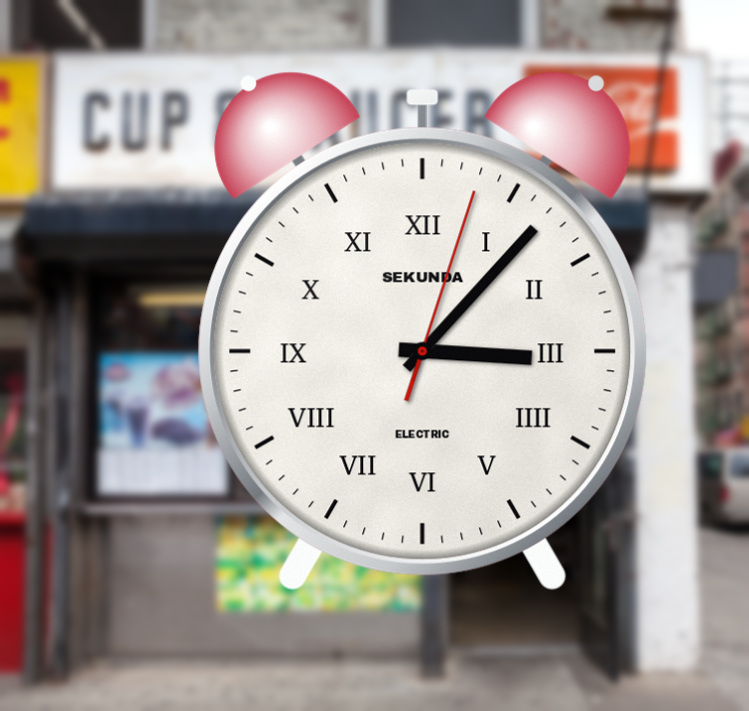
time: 3:07:03
